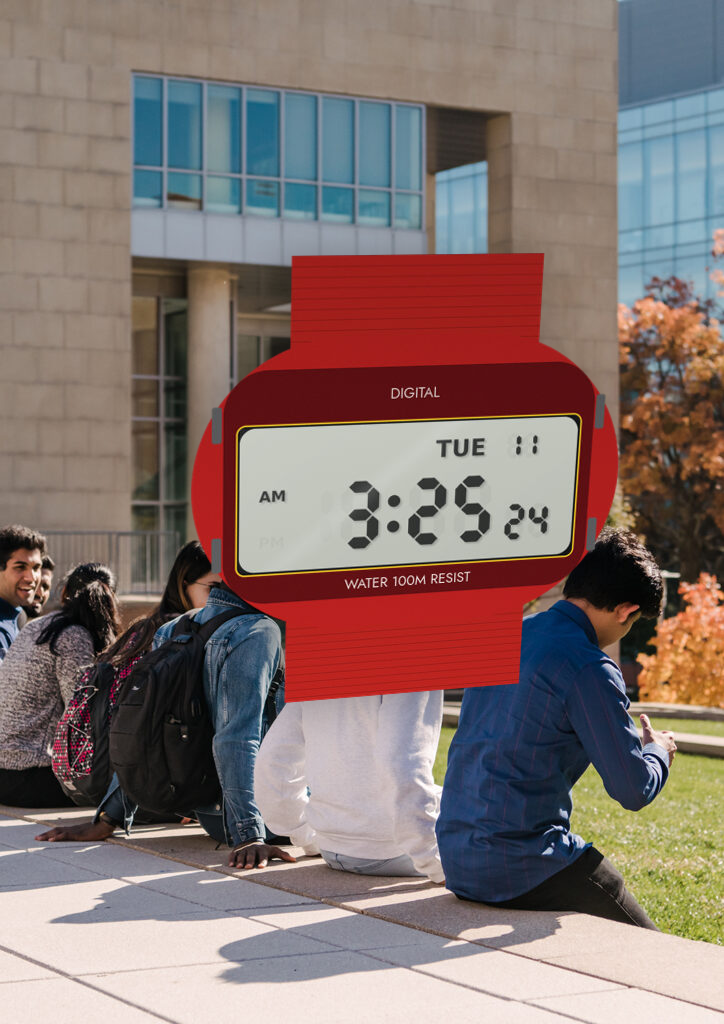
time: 3:25:24
